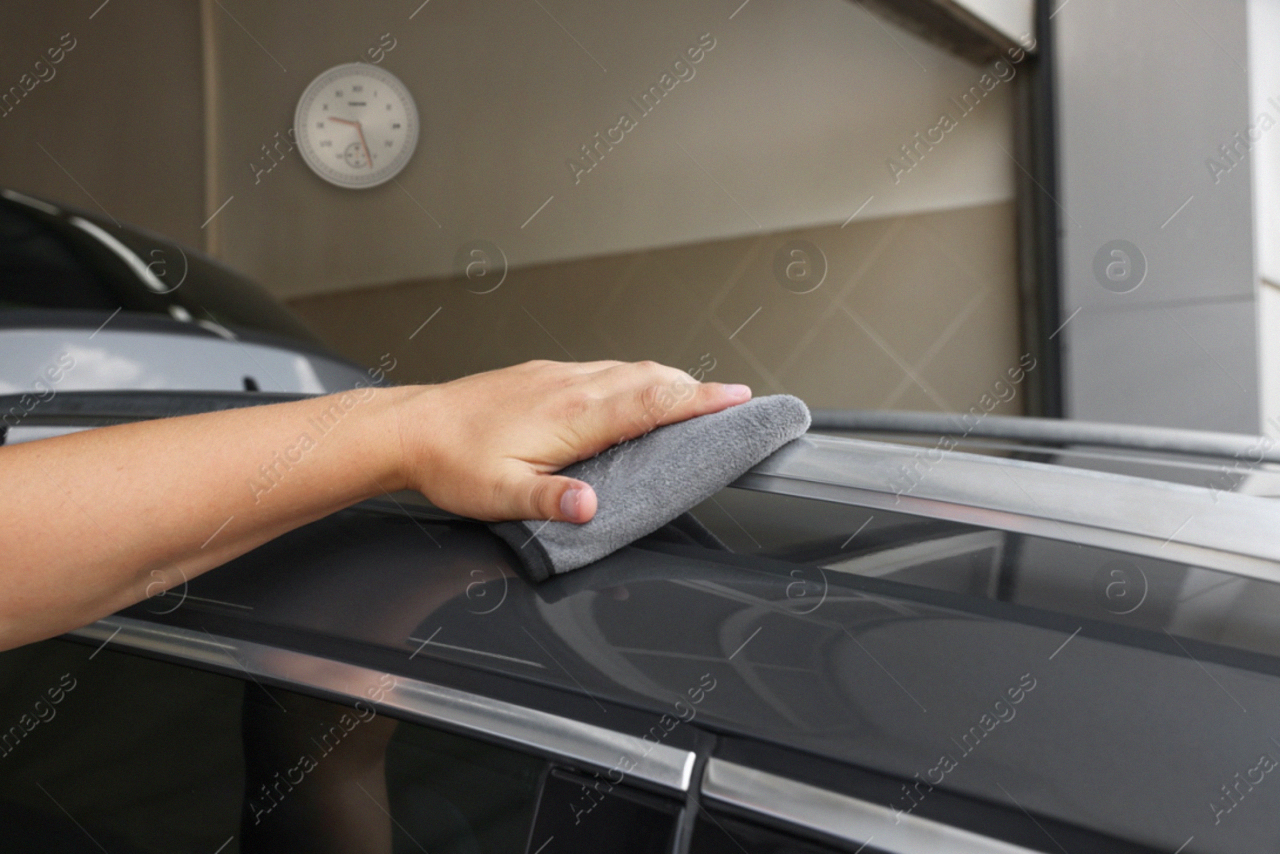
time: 9:27
